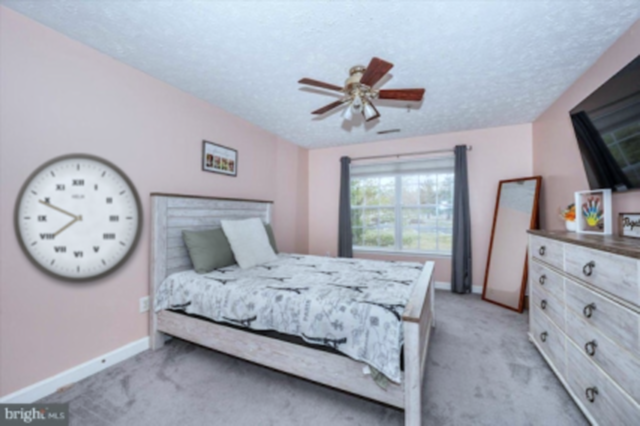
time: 7:49
